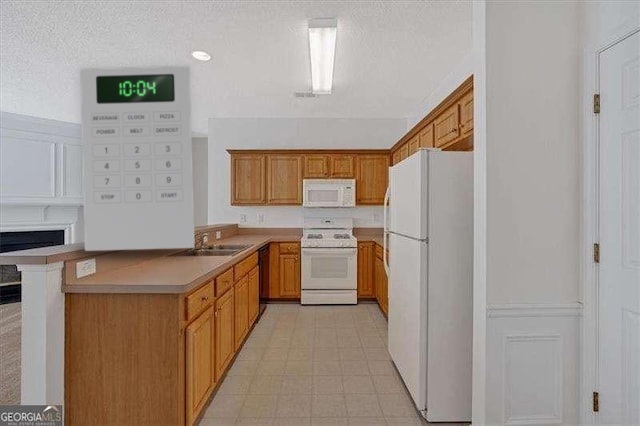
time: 10:04
